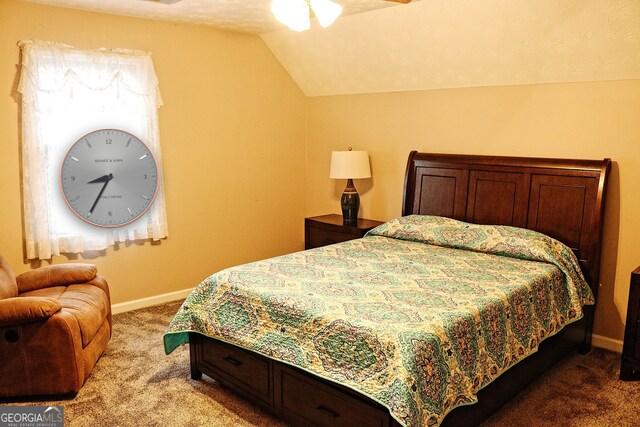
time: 8:35
